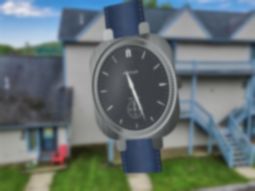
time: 11:27
